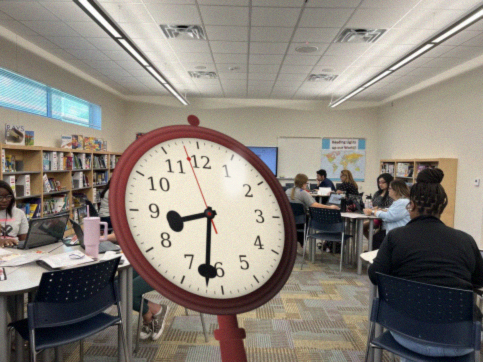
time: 8:31:58
